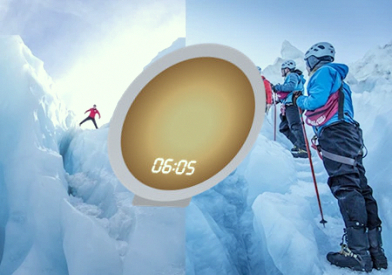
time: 6:05
